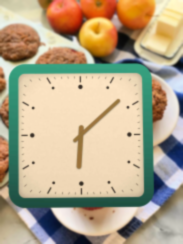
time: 6:08
